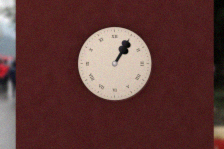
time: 1:05
